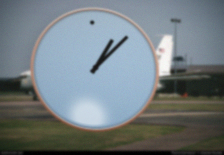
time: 1:08
